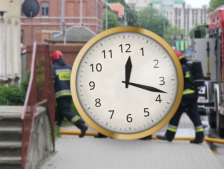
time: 12:18
